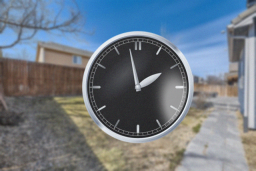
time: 1:58
